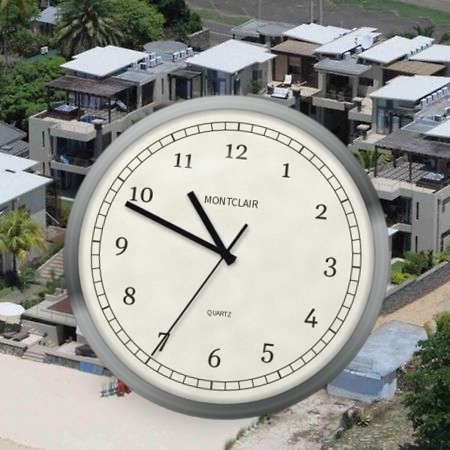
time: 10:48:35
